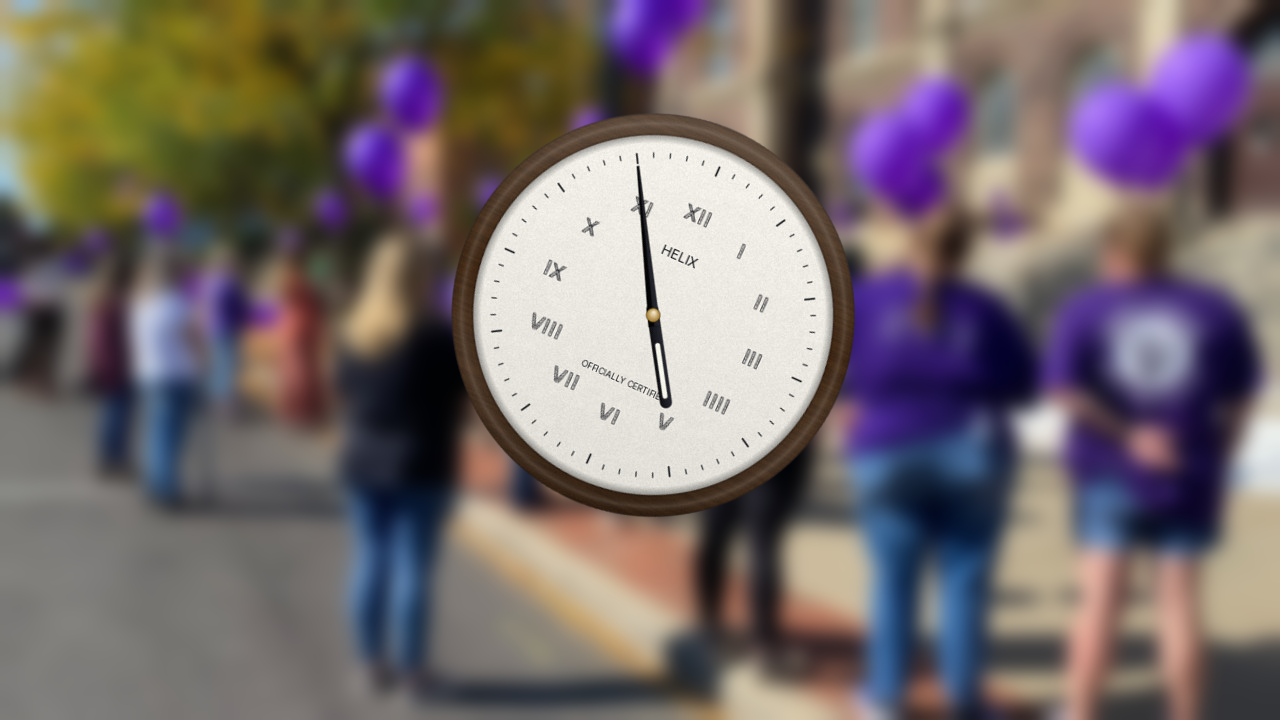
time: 4:55
